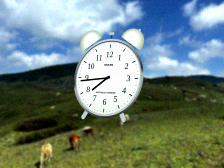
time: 7:44
